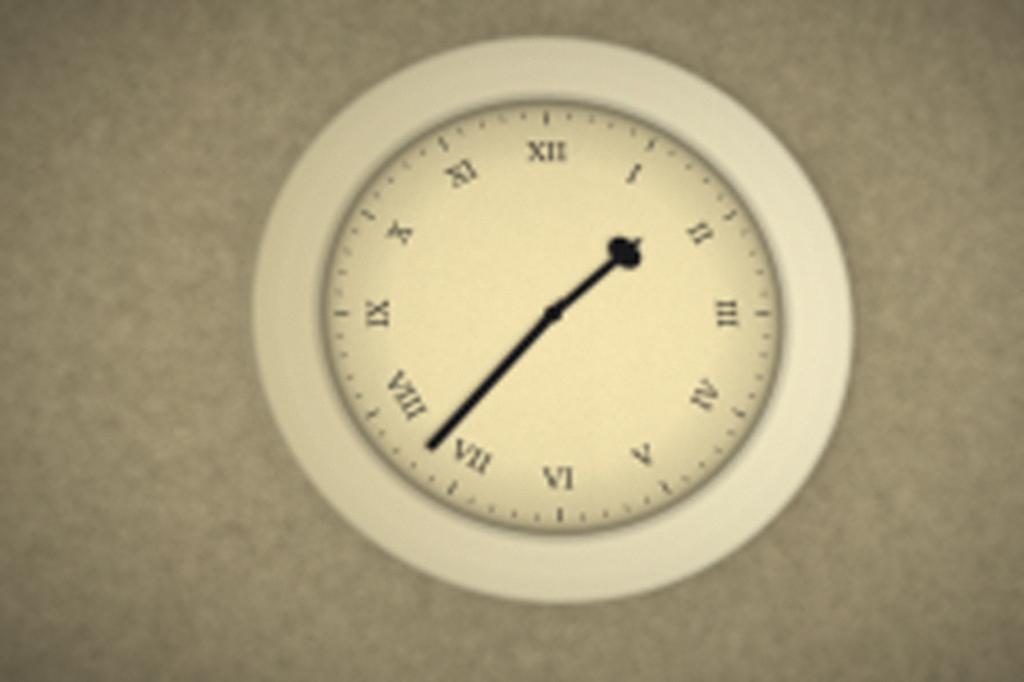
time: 1:37
